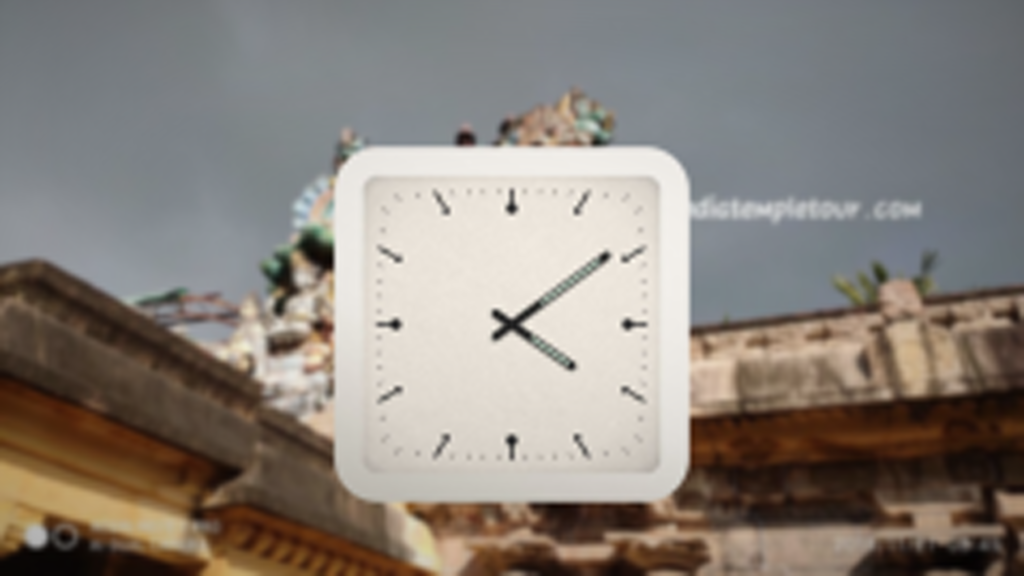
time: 4:09
